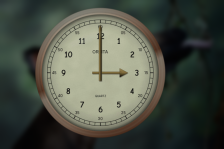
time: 3:00
